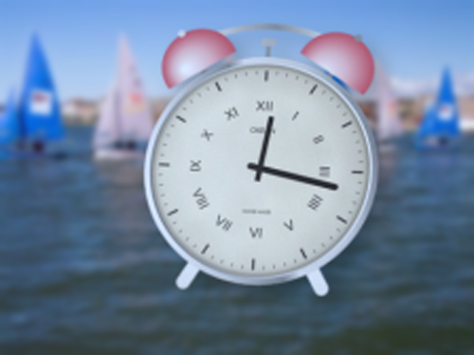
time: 12:17
